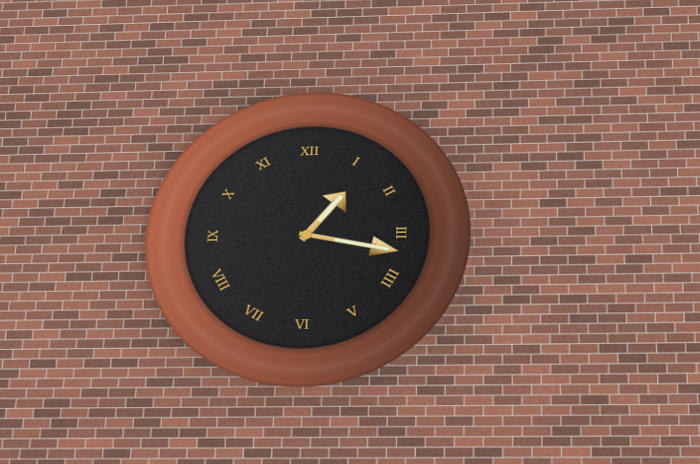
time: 1:17
